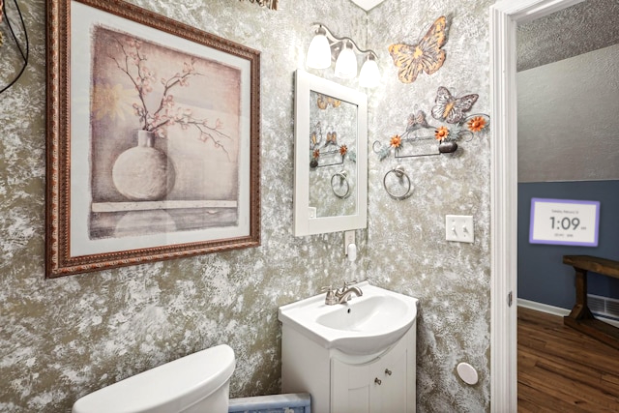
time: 1:09
